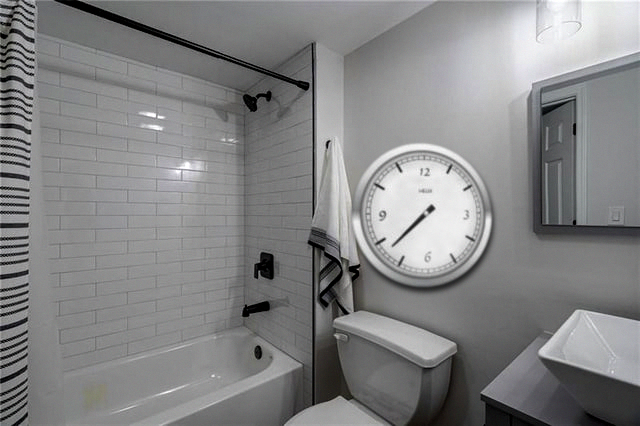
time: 7:38
